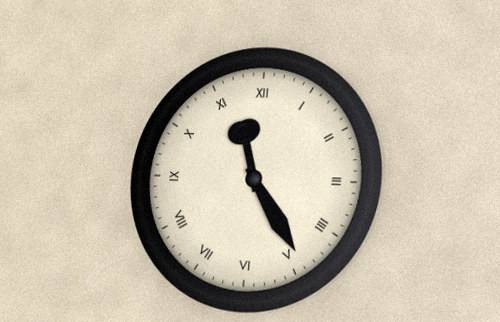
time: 11:24
